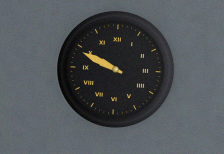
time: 9:49
